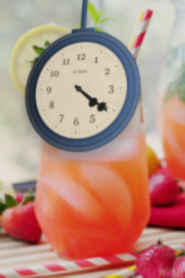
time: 4:21
